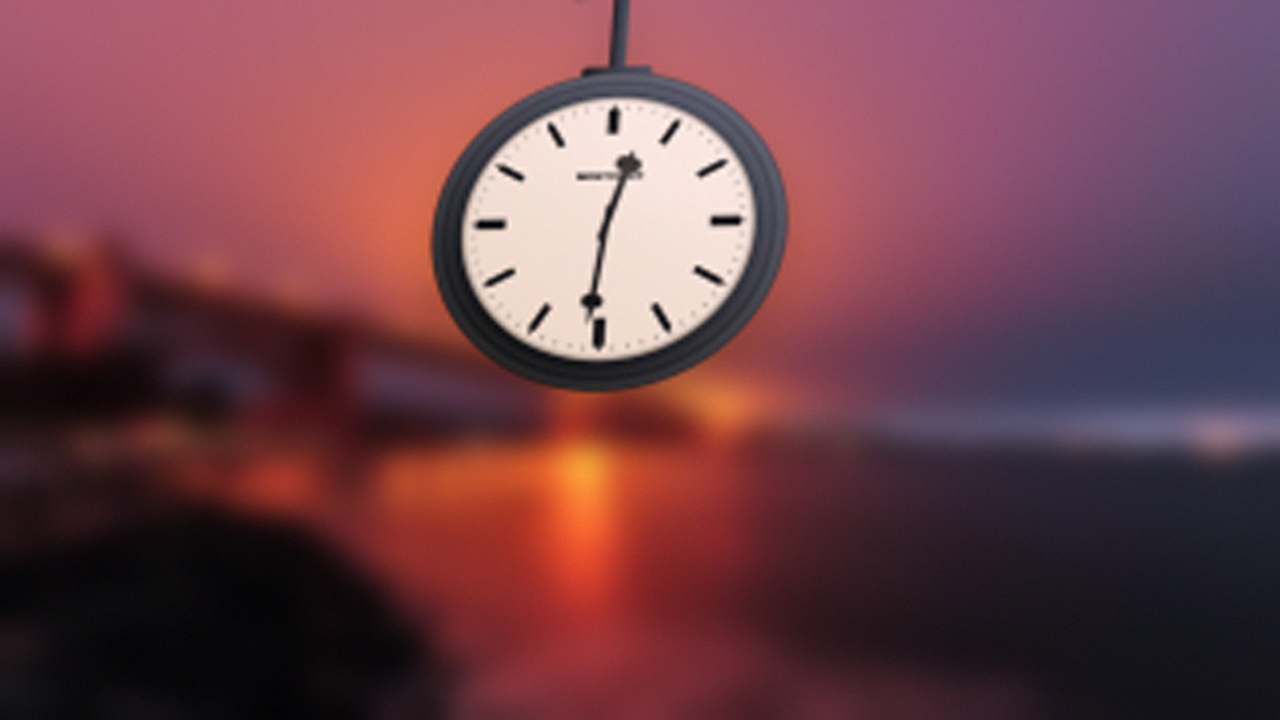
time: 12:31
